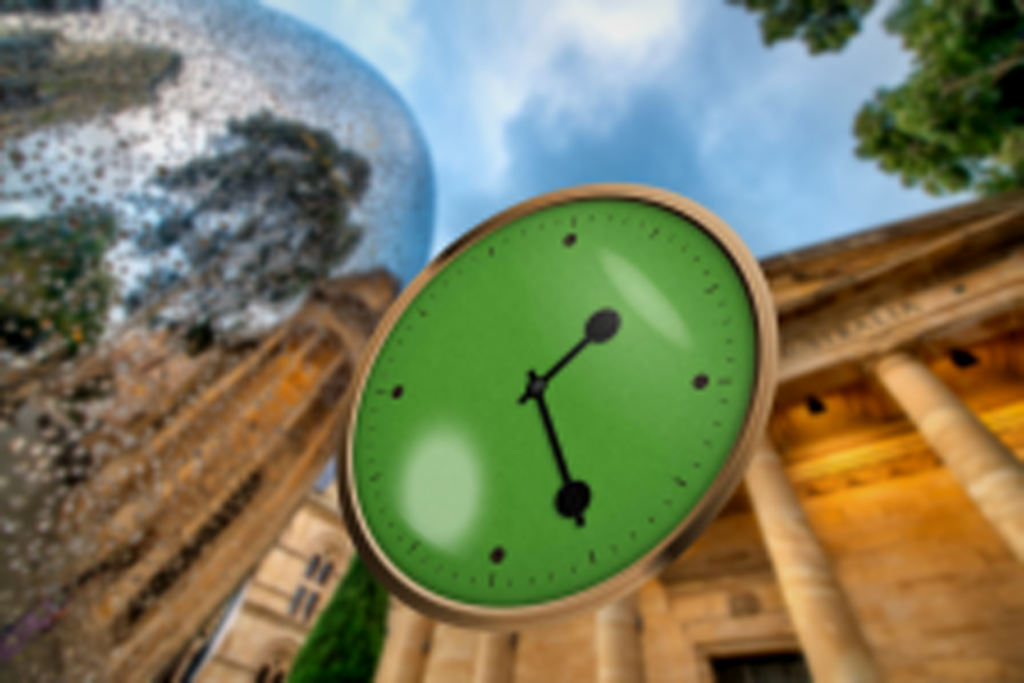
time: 1:25
